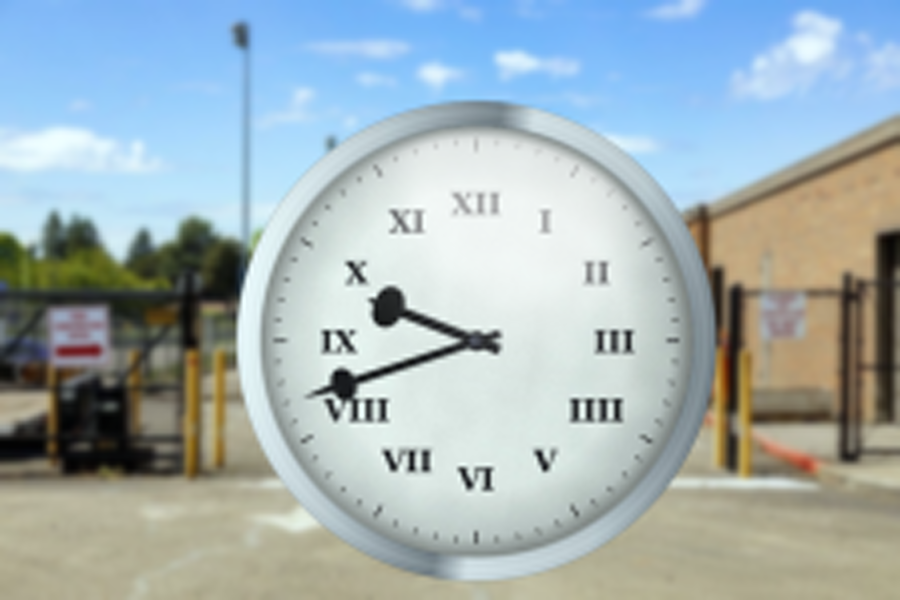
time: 9:42
